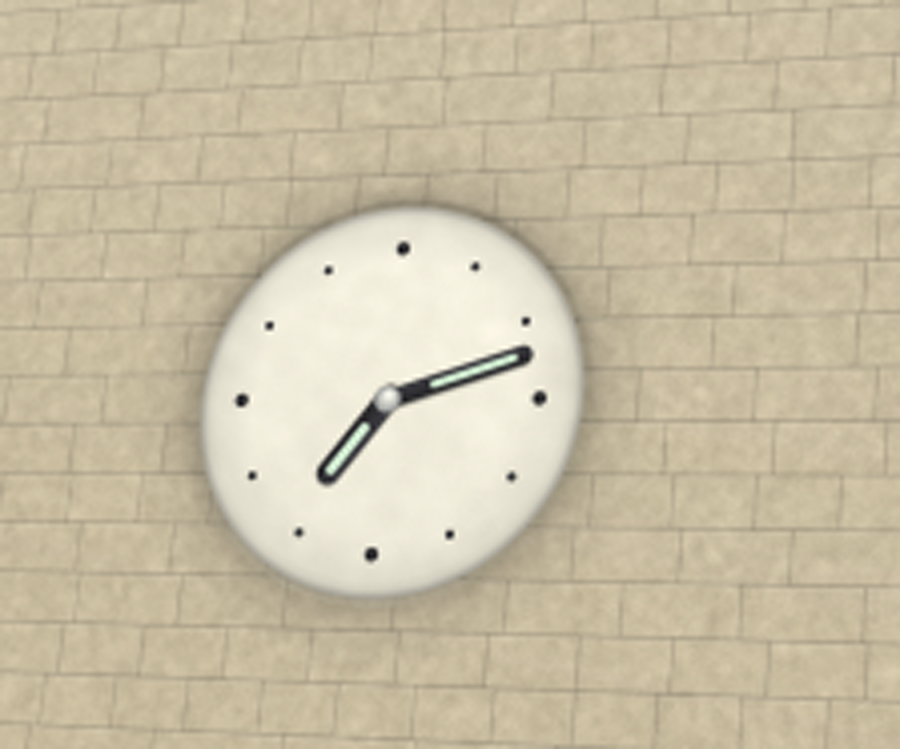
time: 7:12
